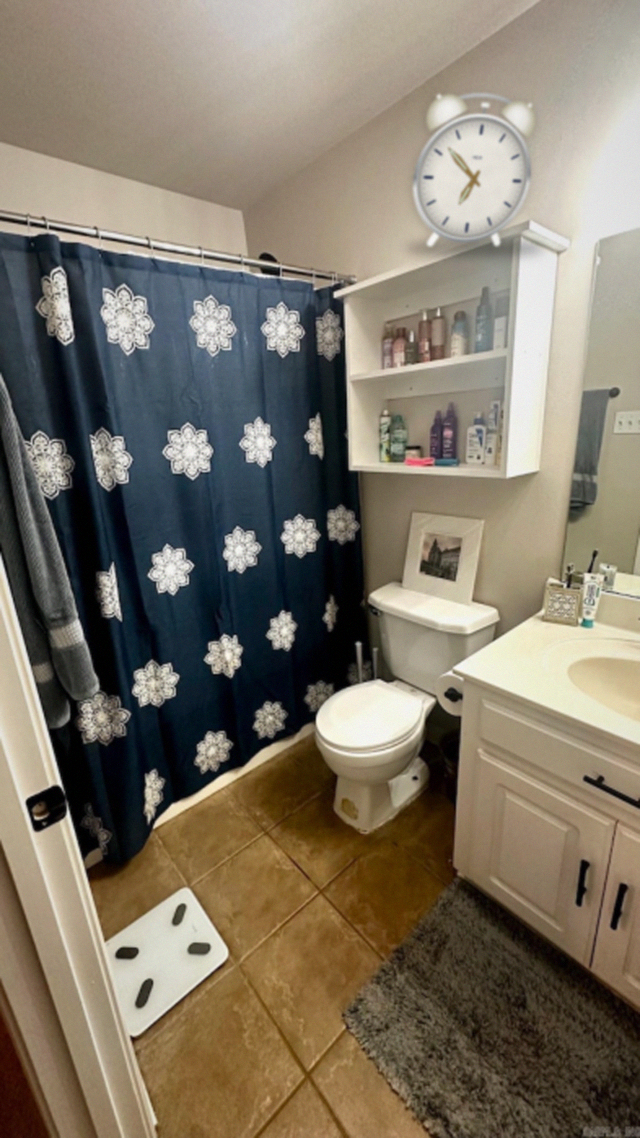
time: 6:52
